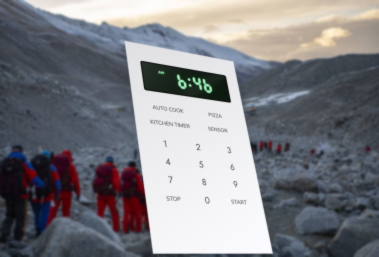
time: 6:46
